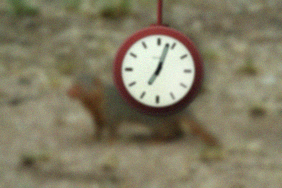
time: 7:03
